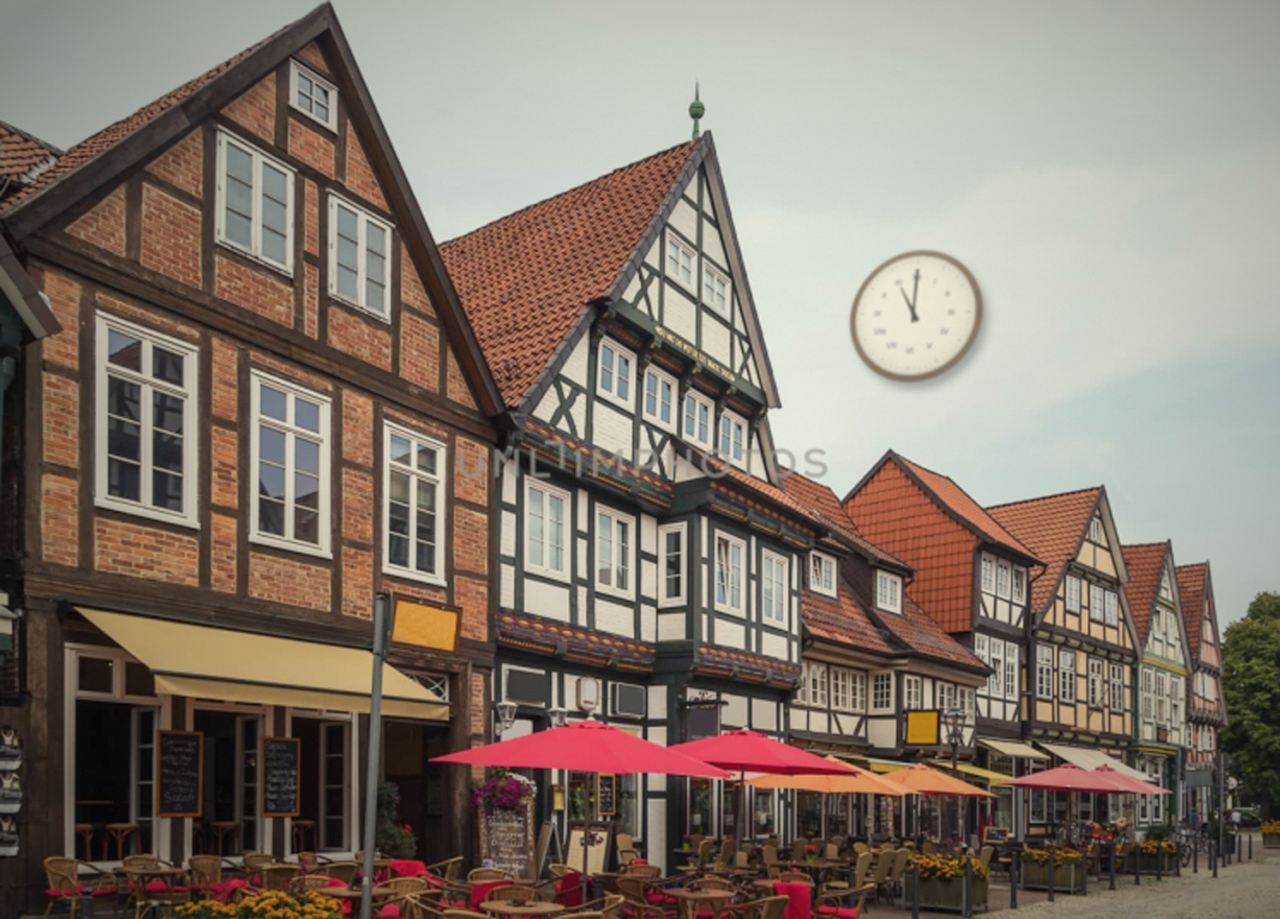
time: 11:00
